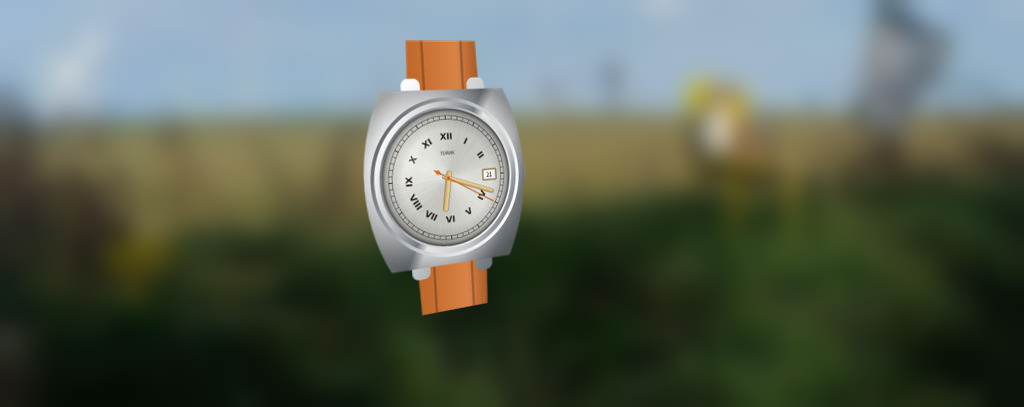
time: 6:18:20
